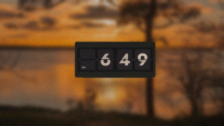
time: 6:49
